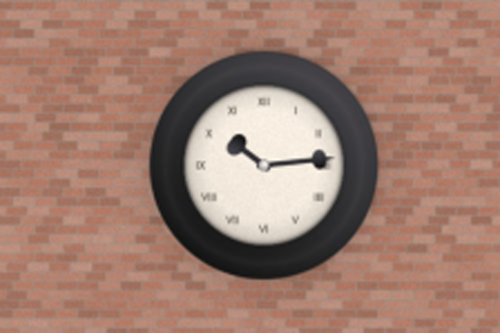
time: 10:14
